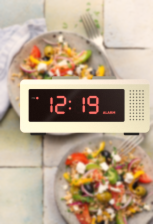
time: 12:19
